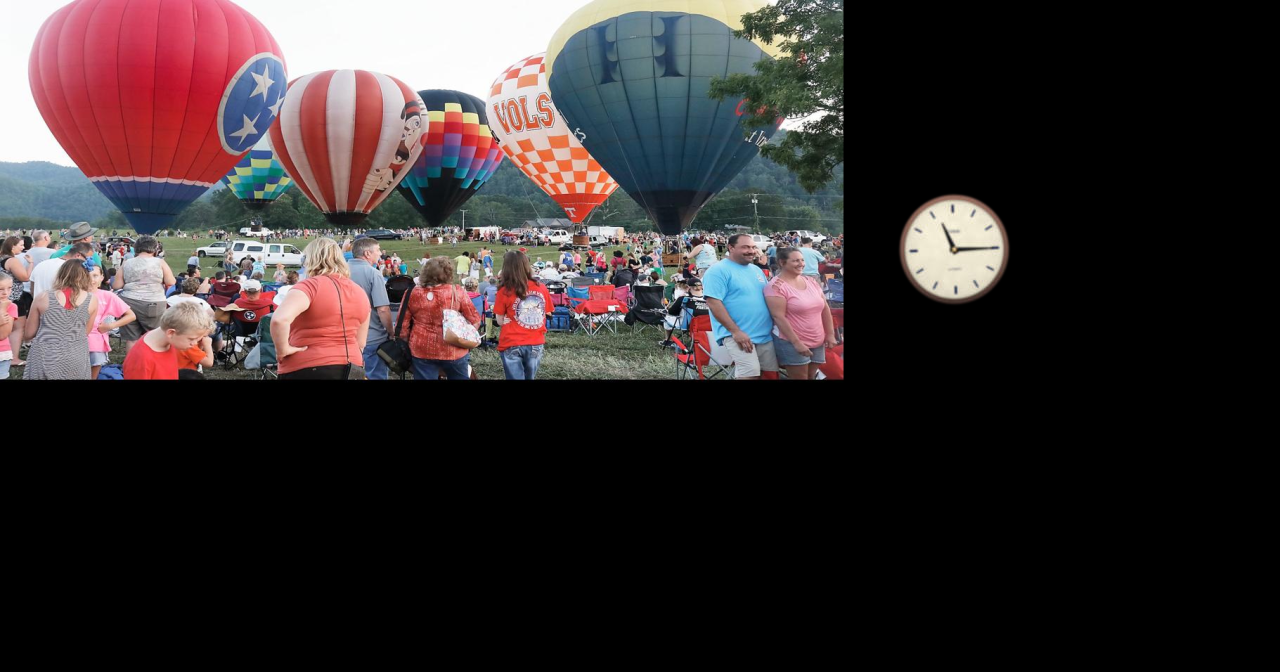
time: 11:15
